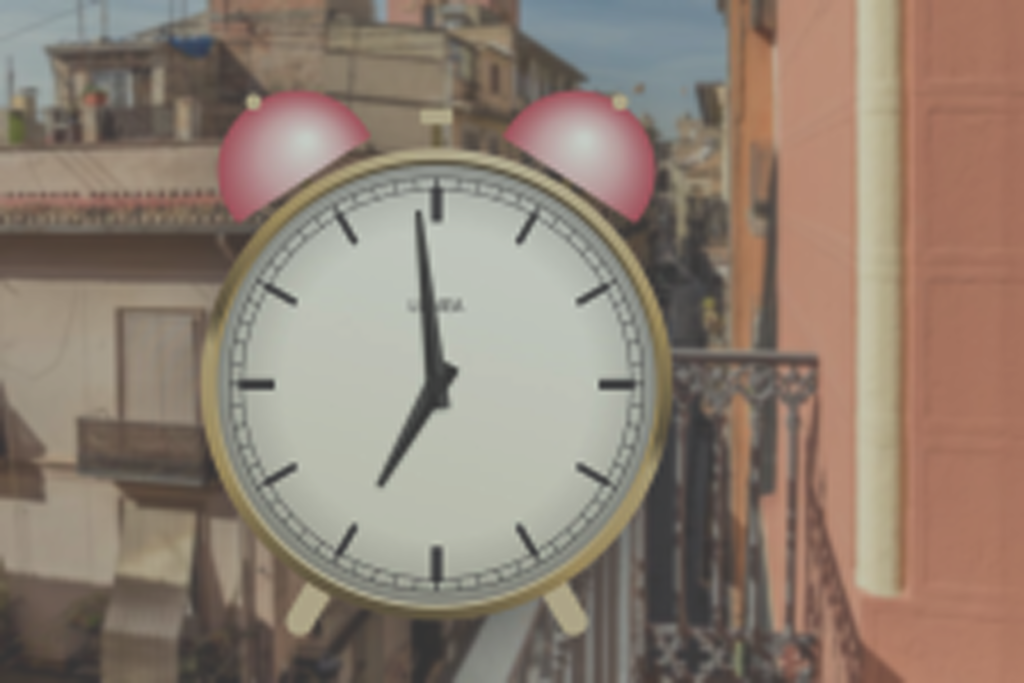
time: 6:59
